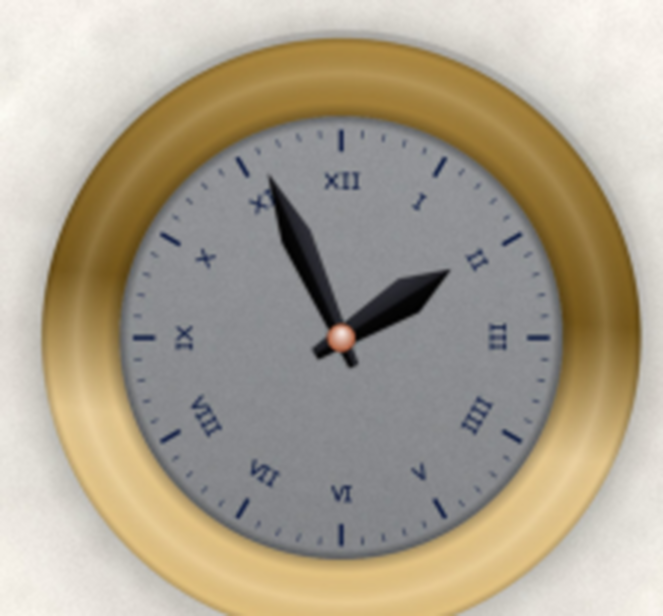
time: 1:56
